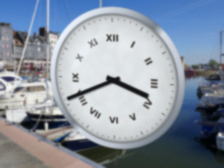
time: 3:41
